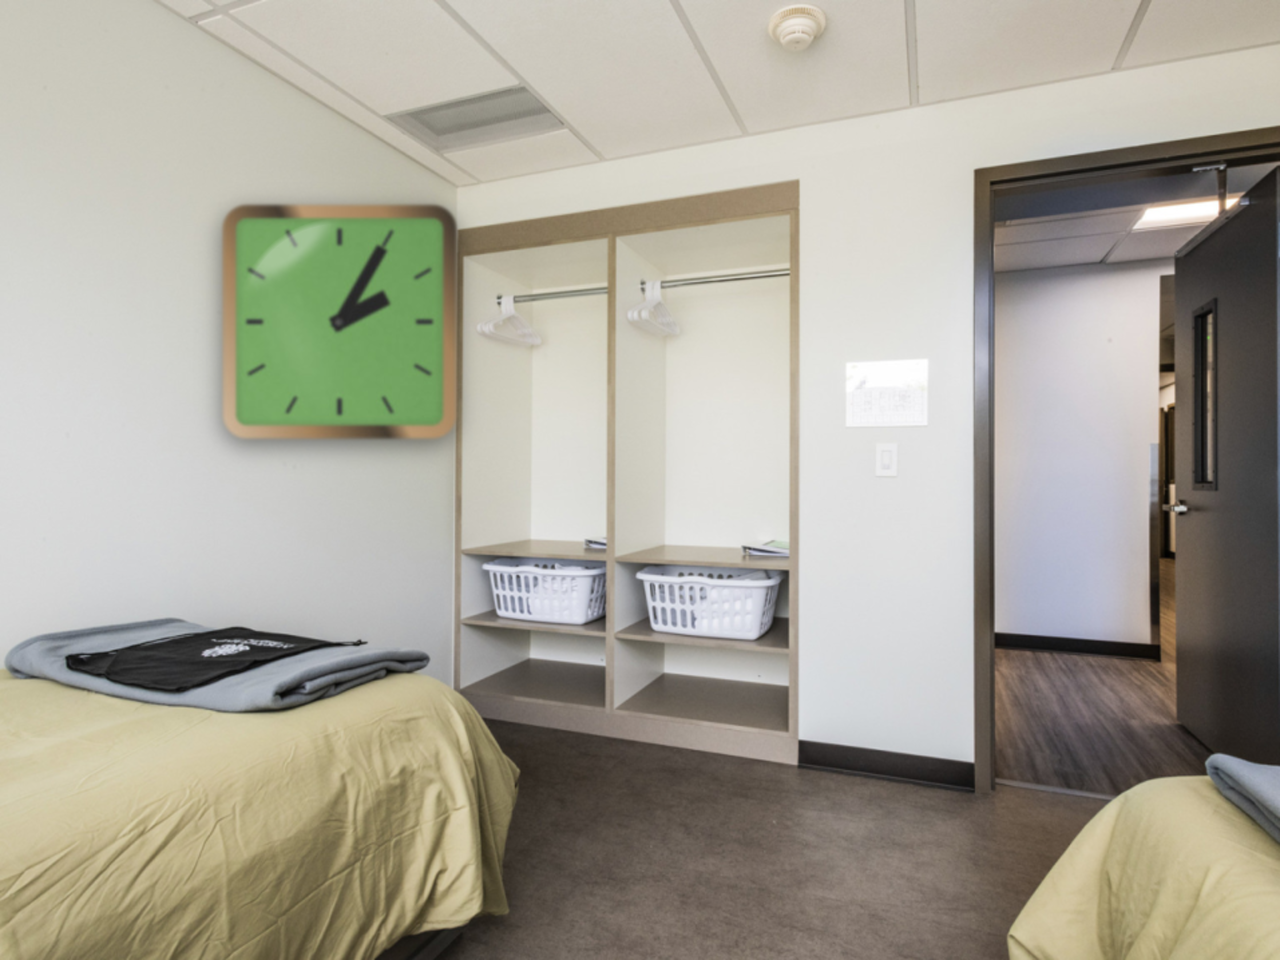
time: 2:05
